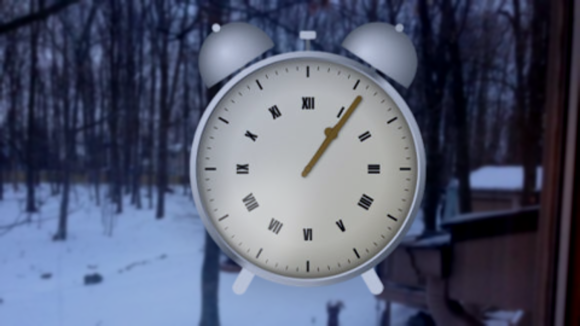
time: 1:06
